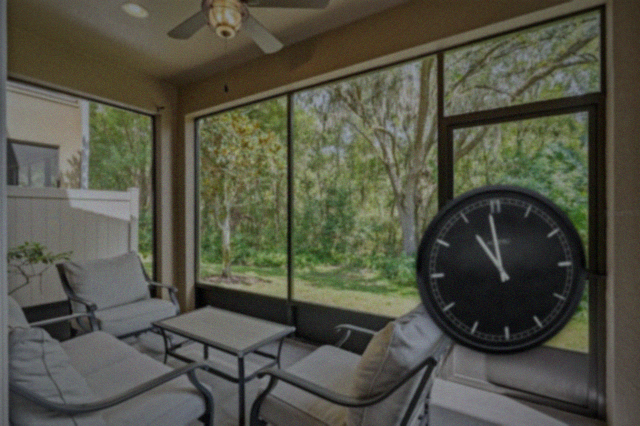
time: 10:59
